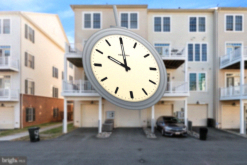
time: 10:00
